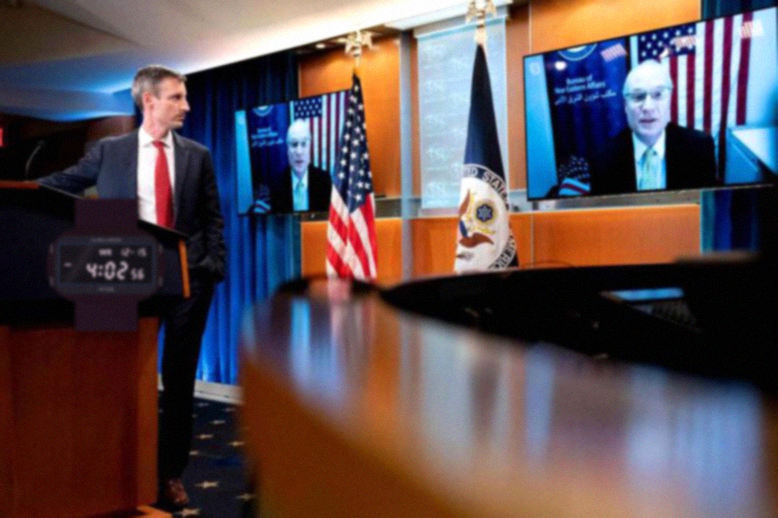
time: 4:02
